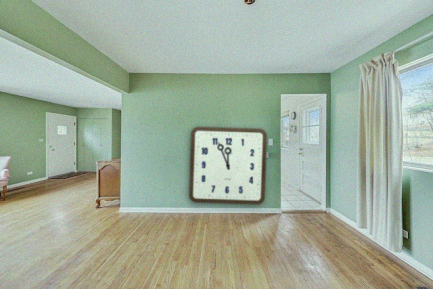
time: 11:56
